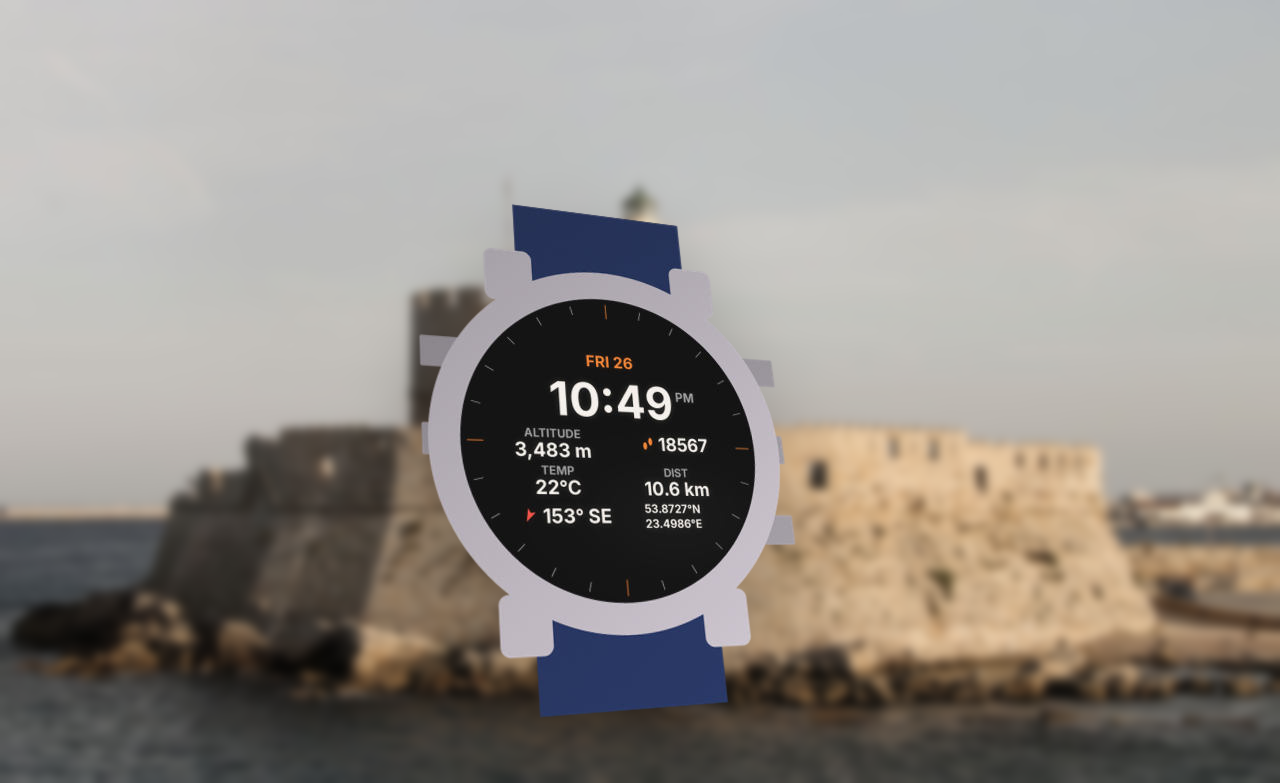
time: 10:49
